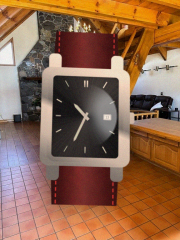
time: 10:34
